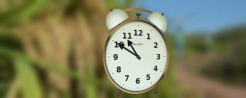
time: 10:50
